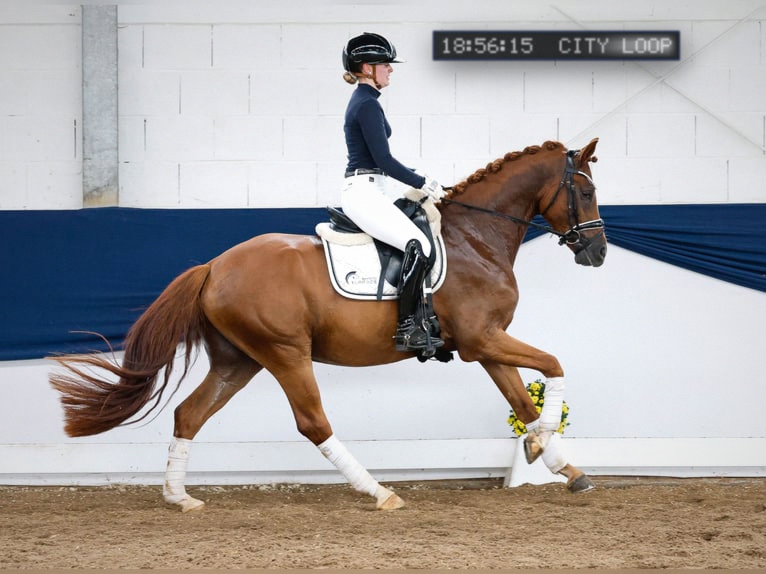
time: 18:56:15
